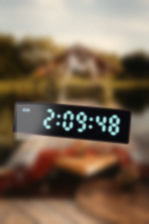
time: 2:09:48
